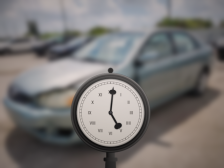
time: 5:01
